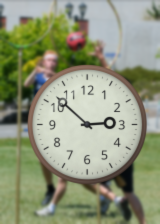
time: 2:52
